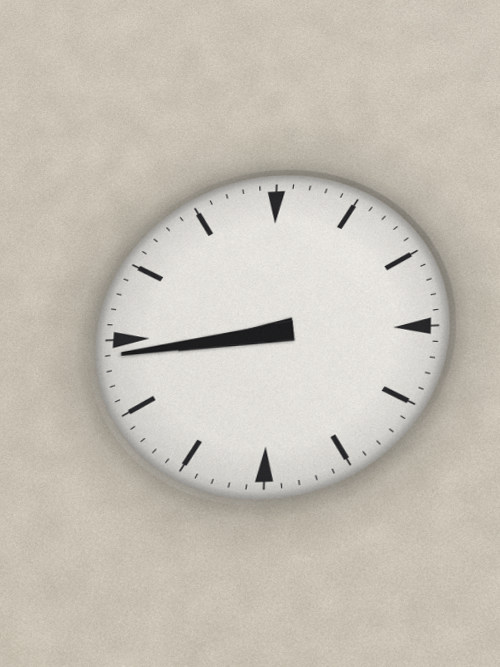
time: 8:44
